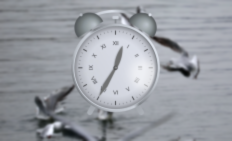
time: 12:35
